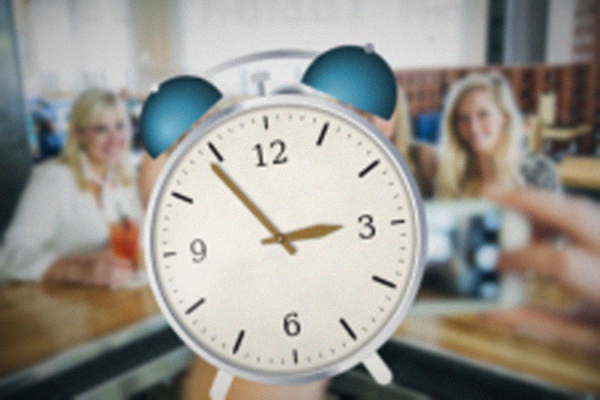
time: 2:54
